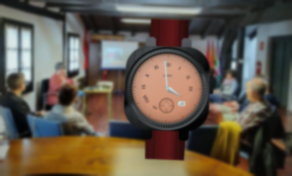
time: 3:59
